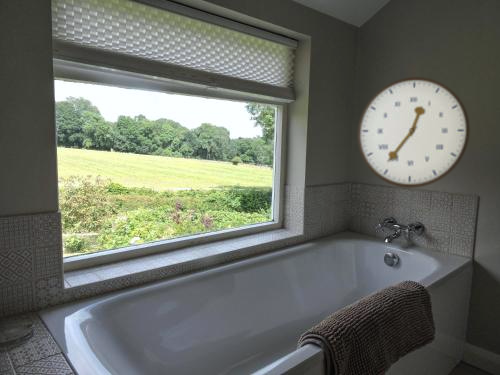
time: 12:36
